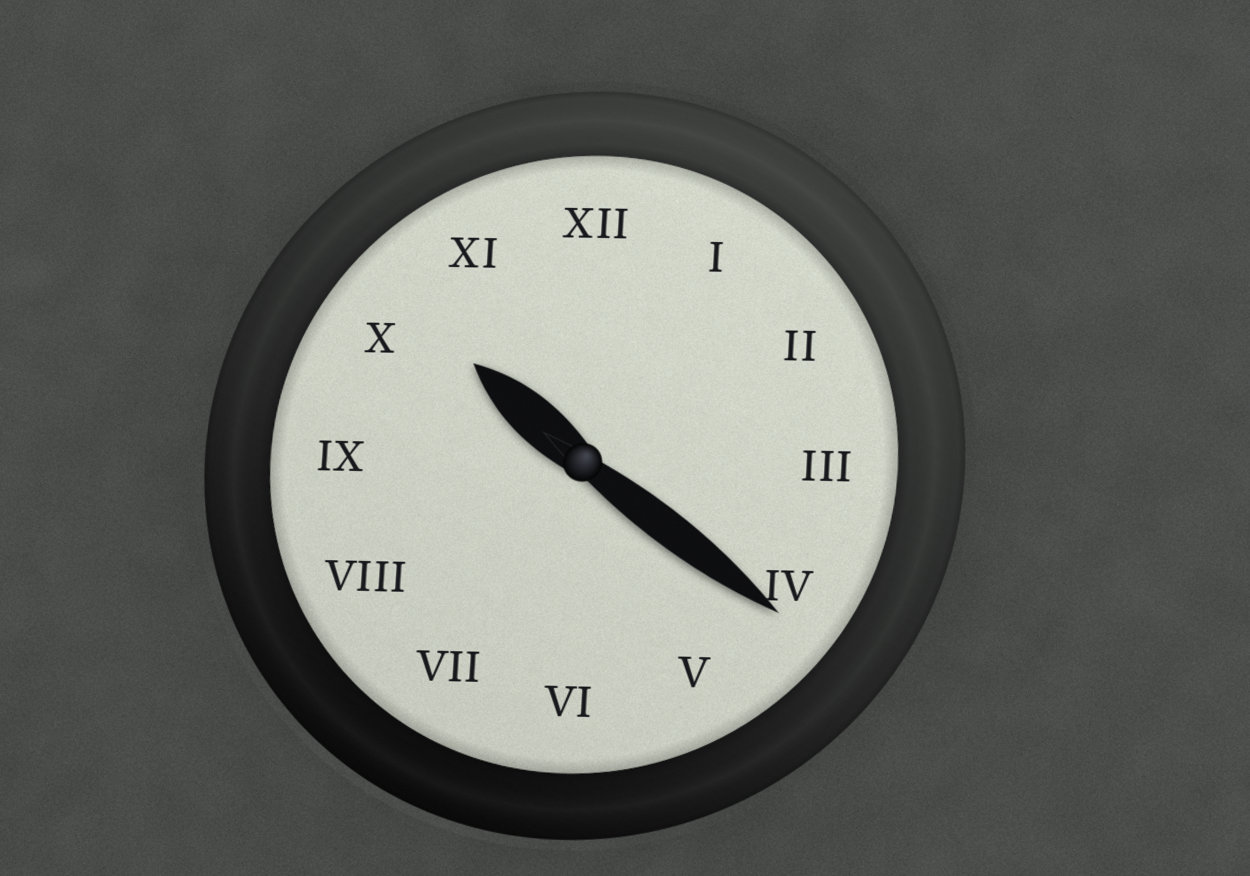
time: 10:21
